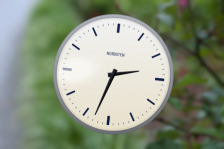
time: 2:33
